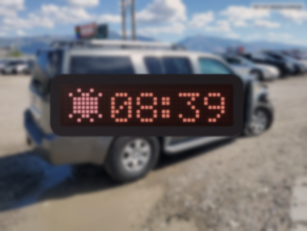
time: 8:39
